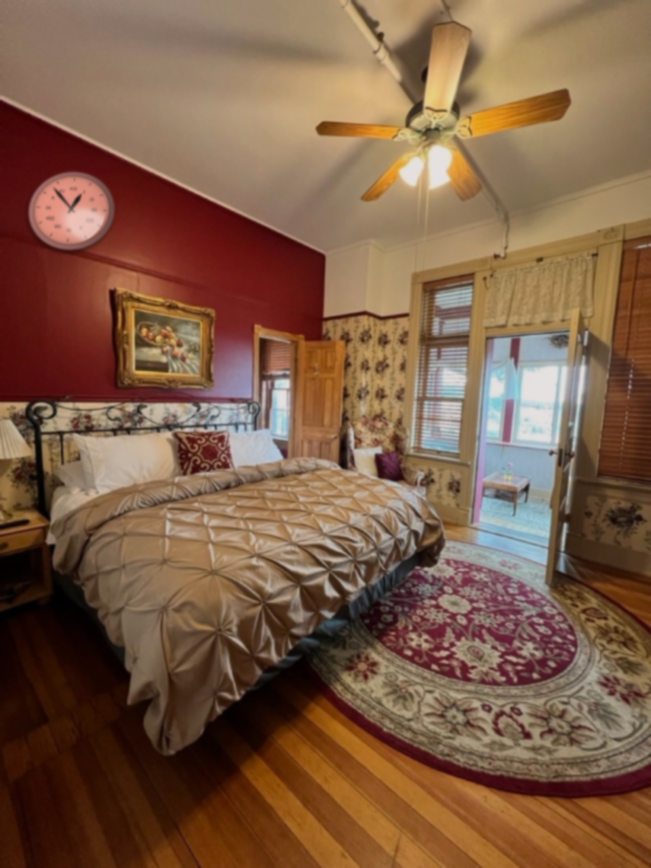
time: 12:53
